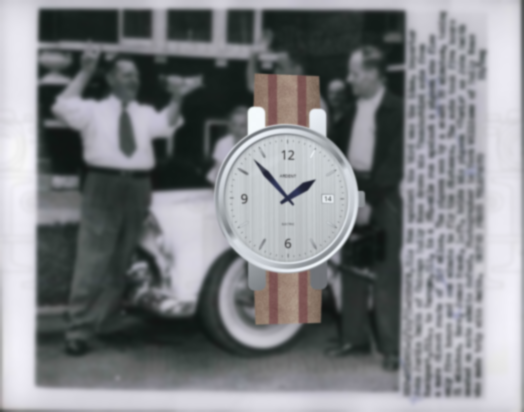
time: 1:53
